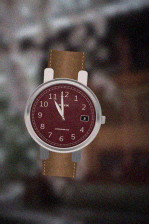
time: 10:59
